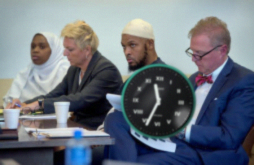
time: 11:34
